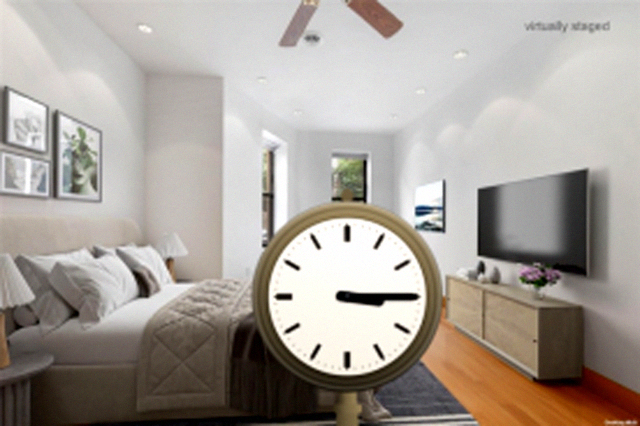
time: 3:15
